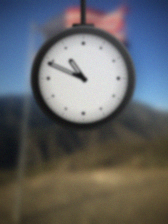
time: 10:49
